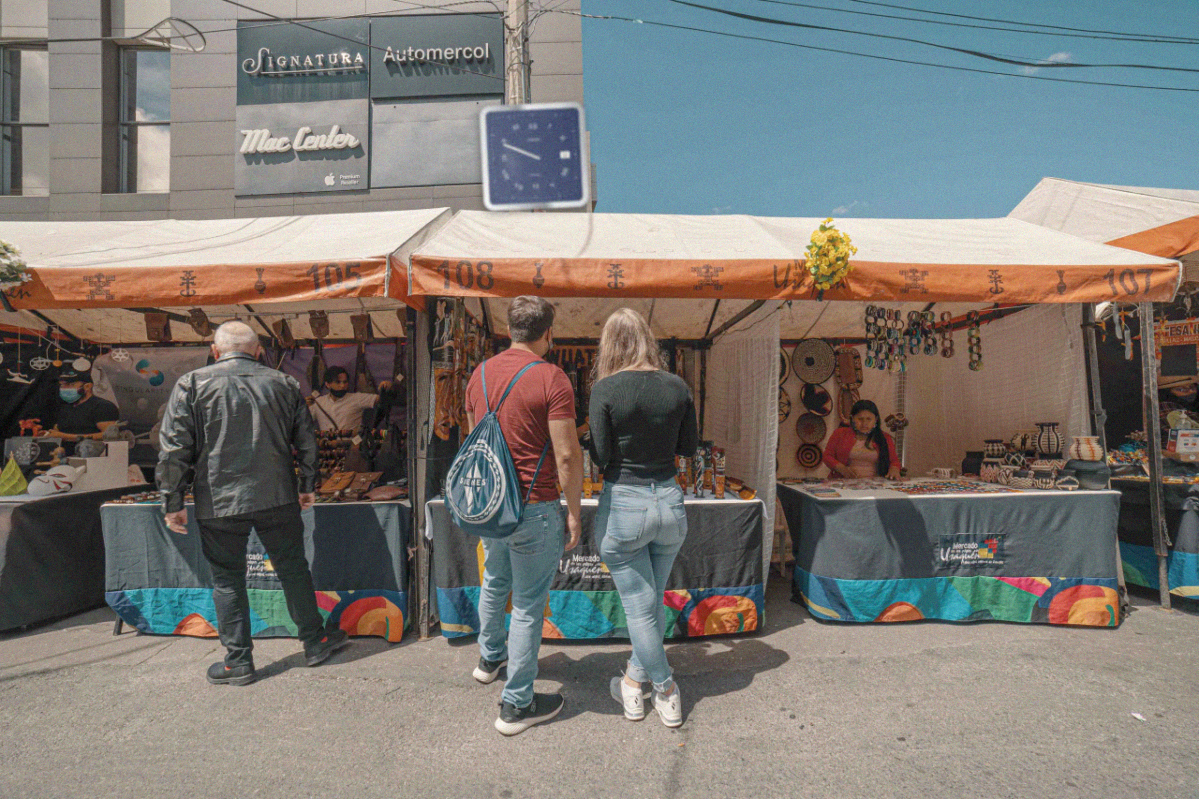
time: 9:49
